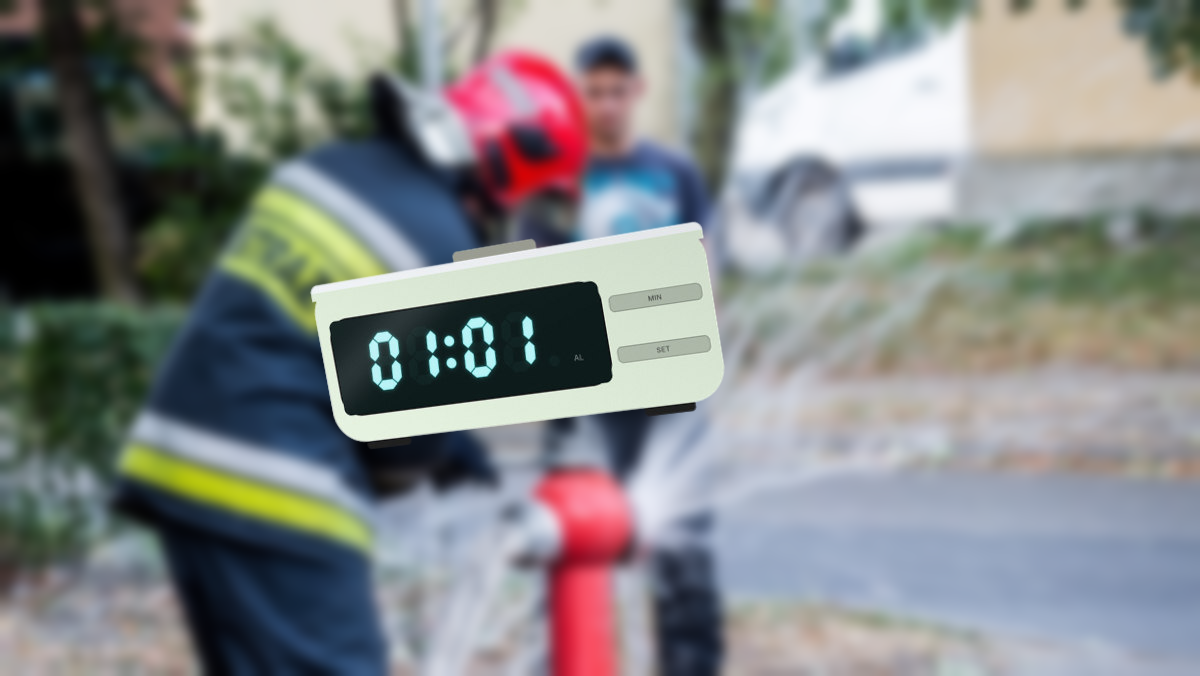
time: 1:01
